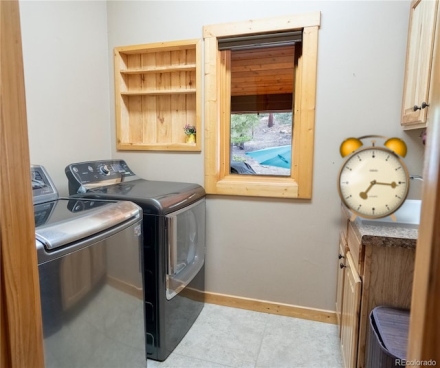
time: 7:16
